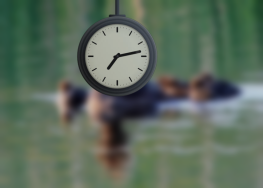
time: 7:13
